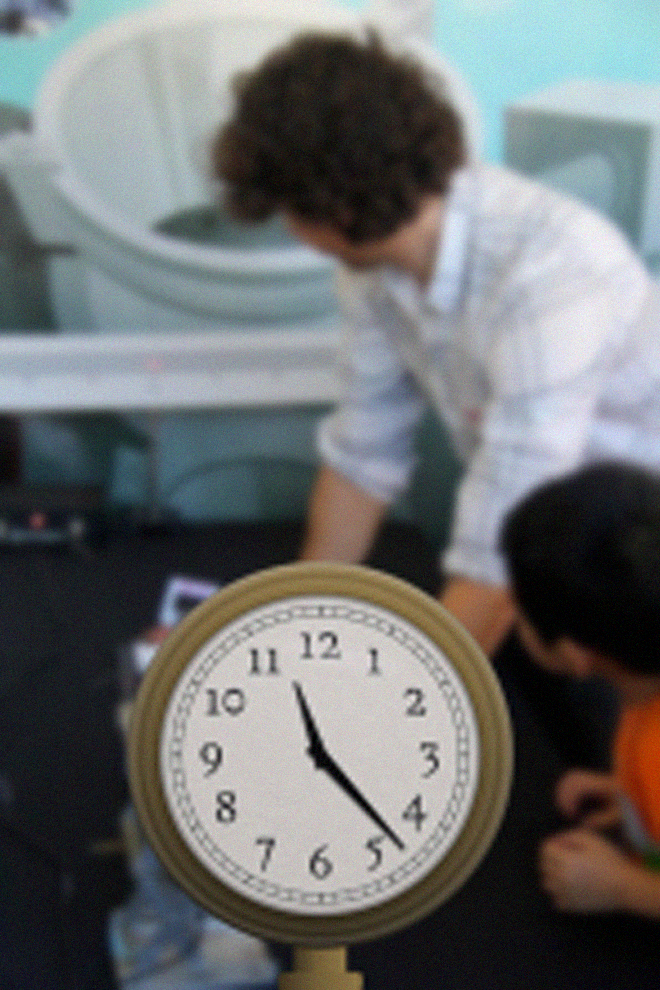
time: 11:23
